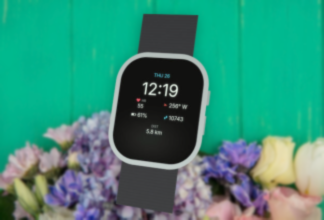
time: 12:19
